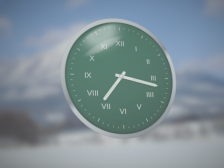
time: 7:17
